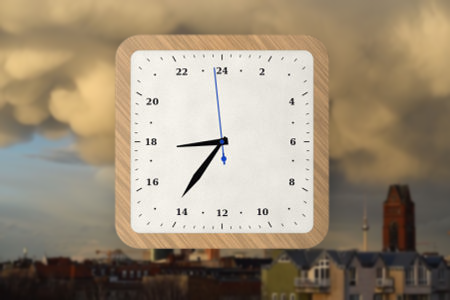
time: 17:35:59
